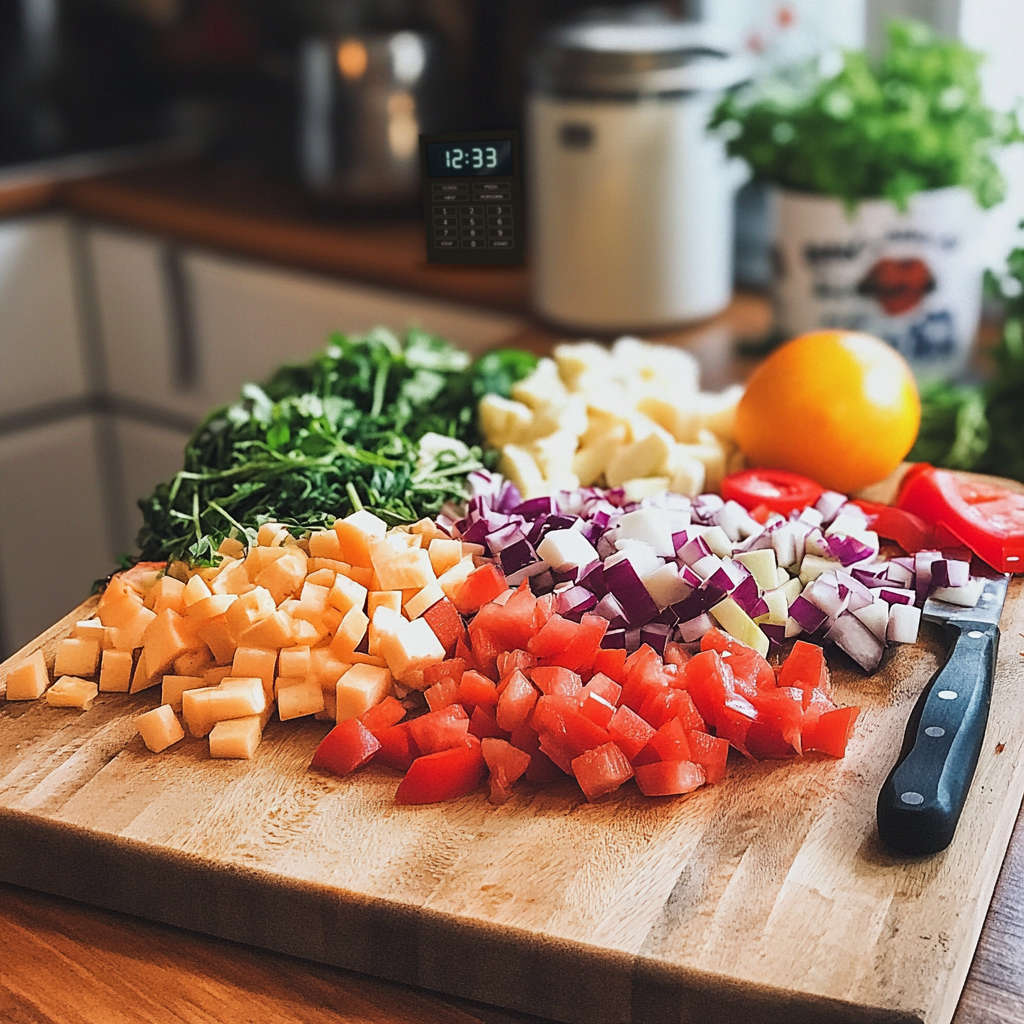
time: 12:33
